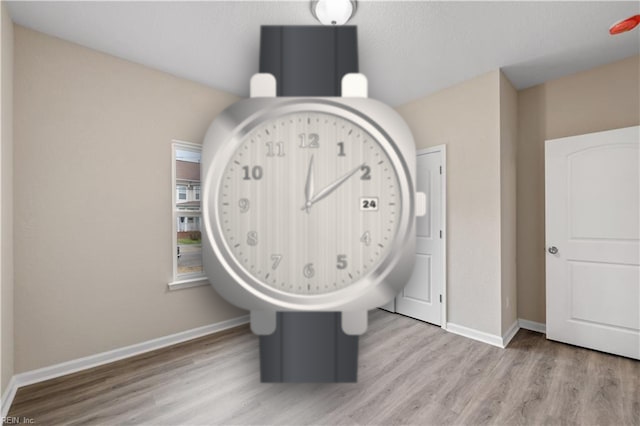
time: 12:09
